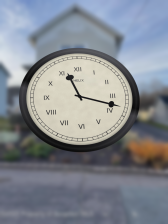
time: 11:18
